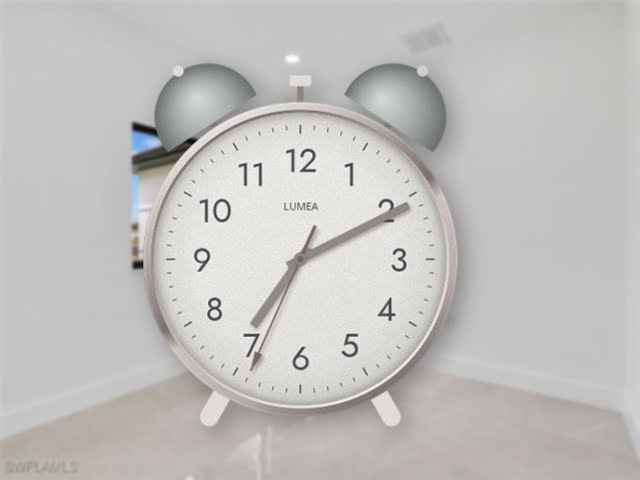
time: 7:10:34
